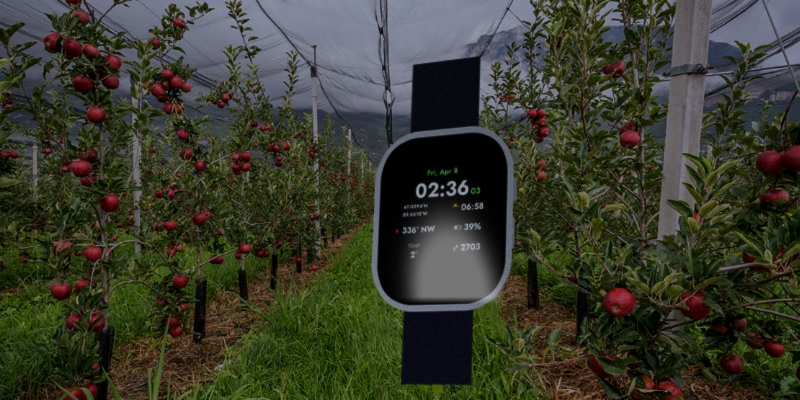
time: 2:36
